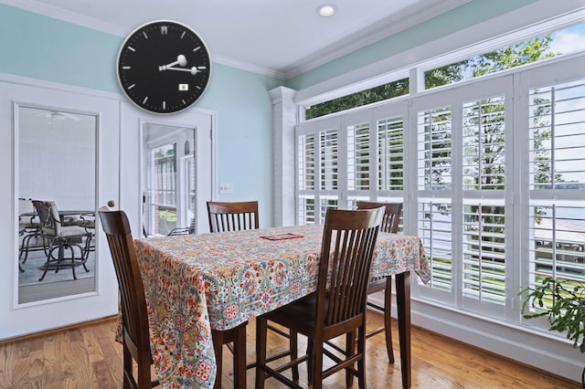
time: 2:16
